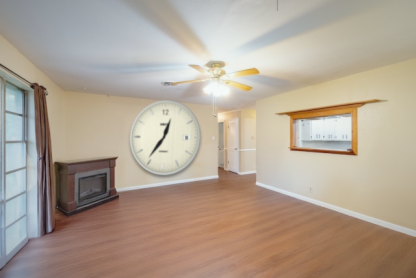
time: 12:36
